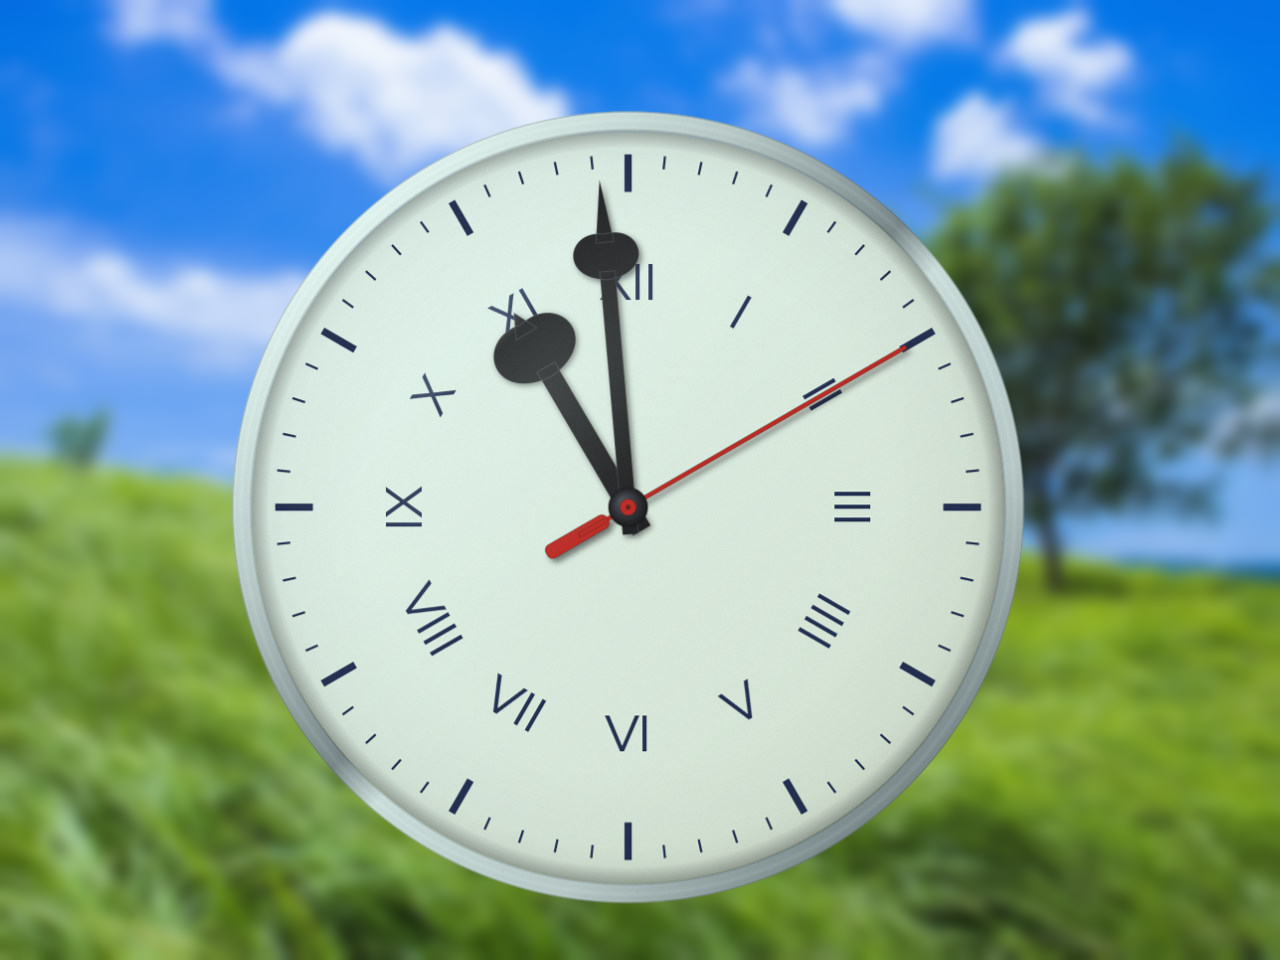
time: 10:59:10
